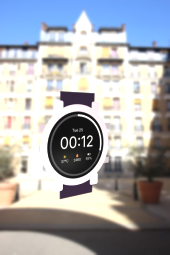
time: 0:12
